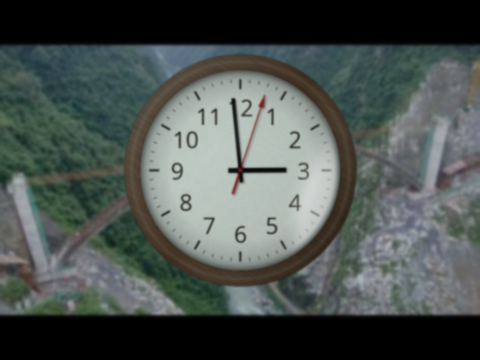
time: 2:59:03
